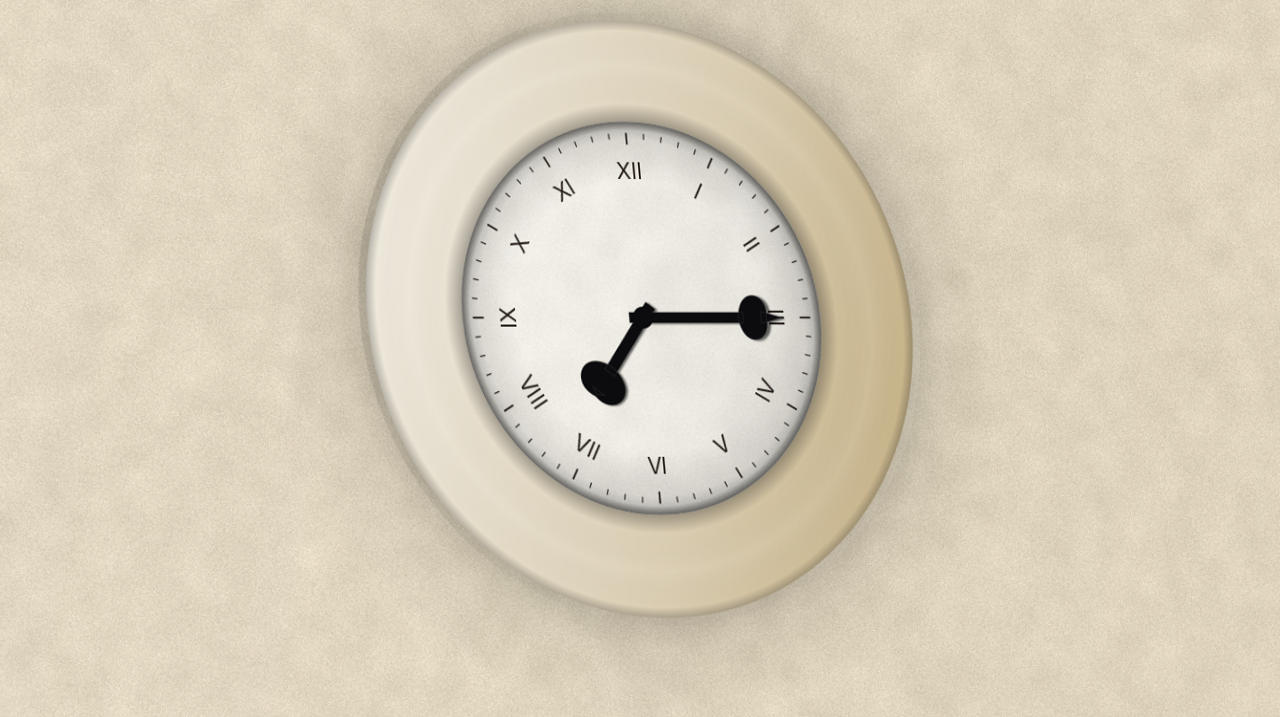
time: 7:15
